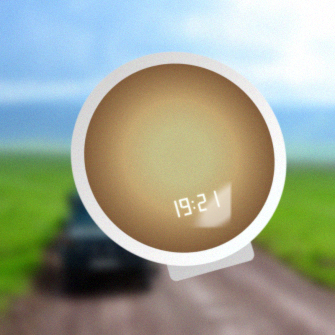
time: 19:21
